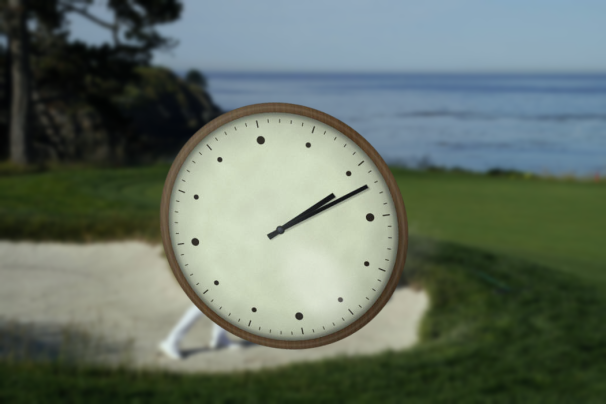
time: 2:12
